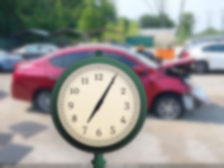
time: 7:05
